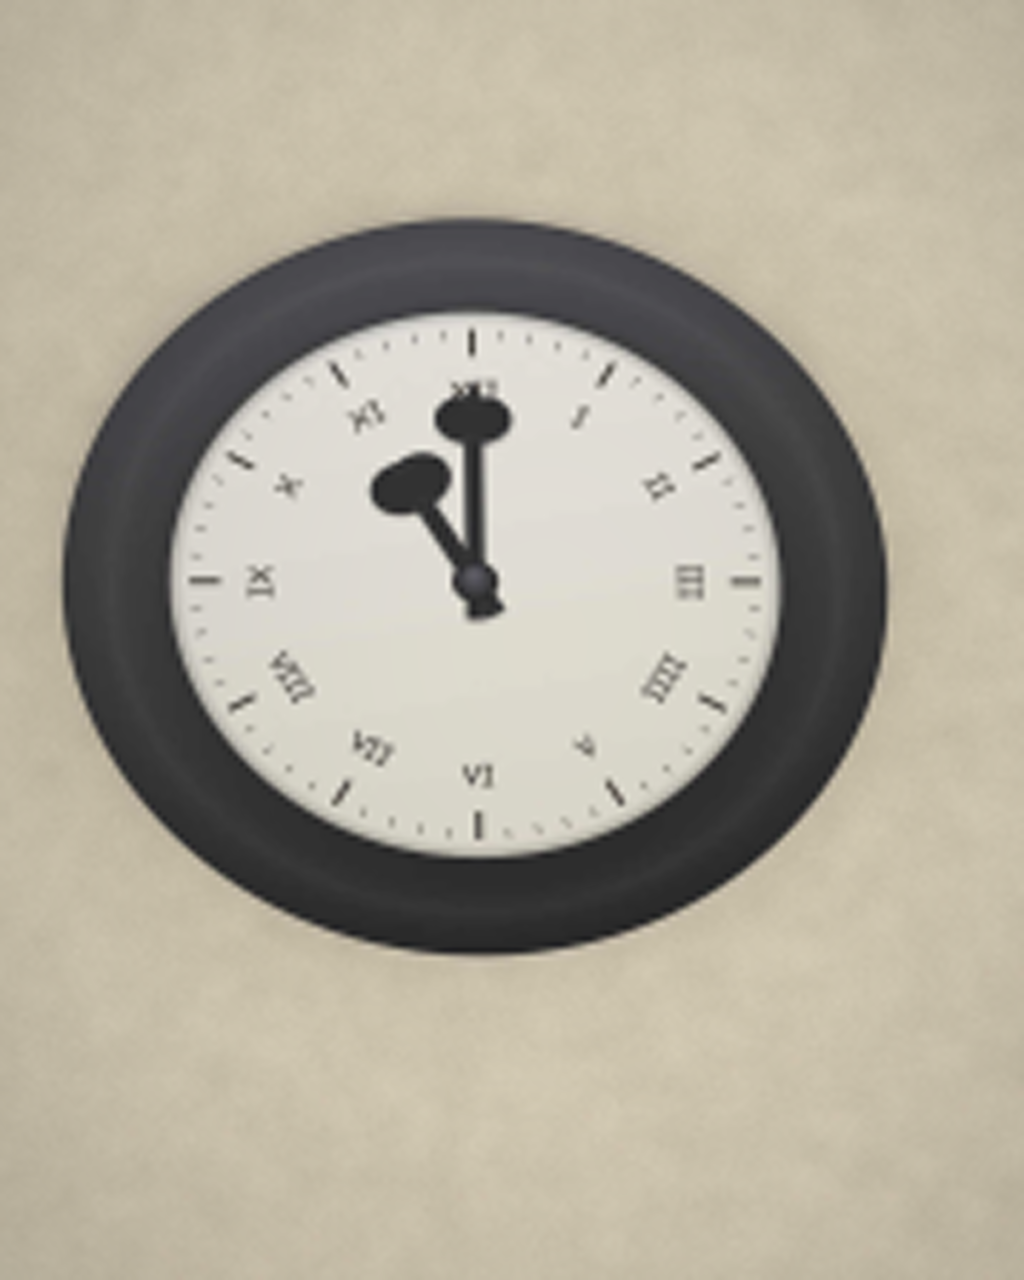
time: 11:00
